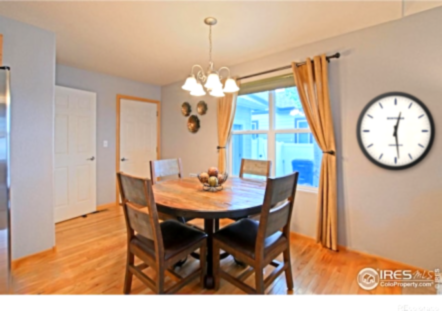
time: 12:29
